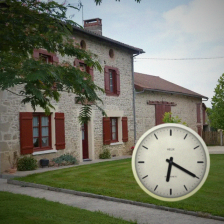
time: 6:20
